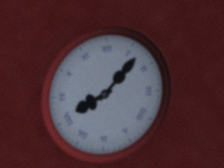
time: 8:07
